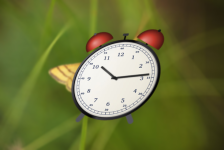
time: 10:14
